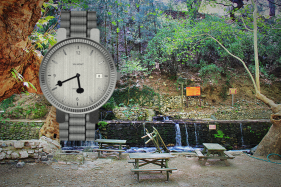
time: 5:41
